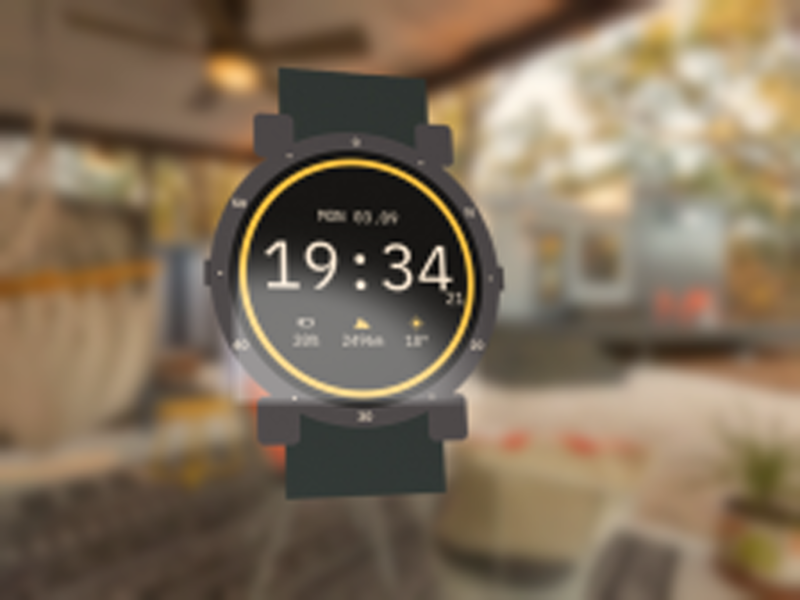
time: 19:34
